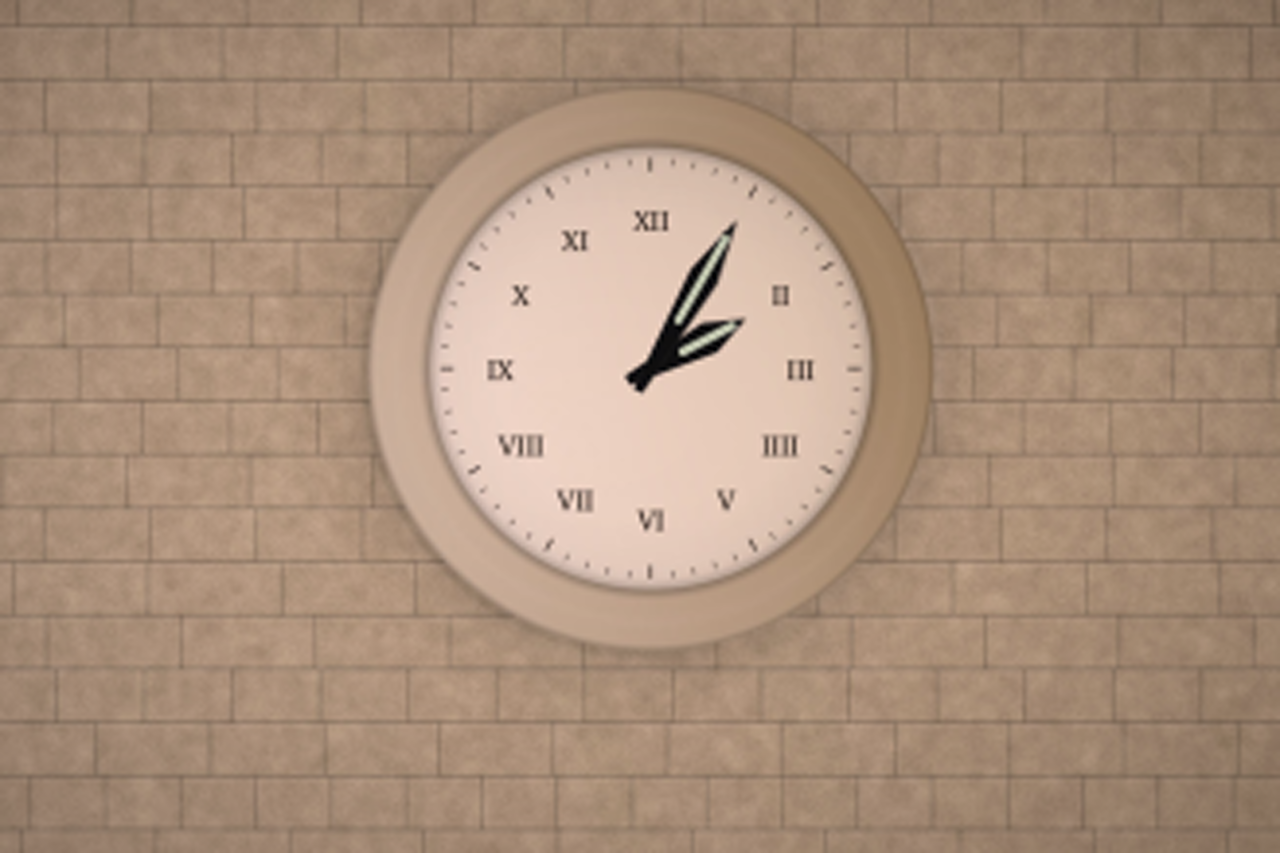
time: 2:05
